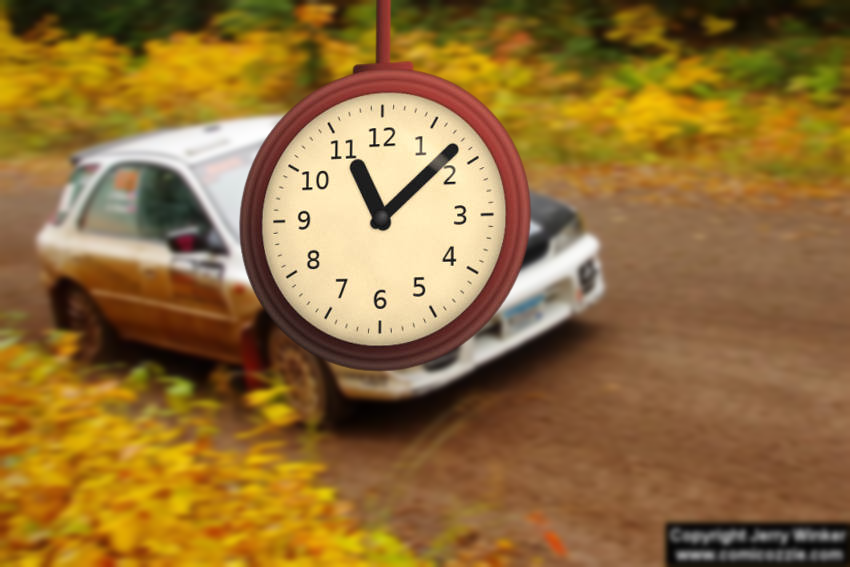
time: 11:08
